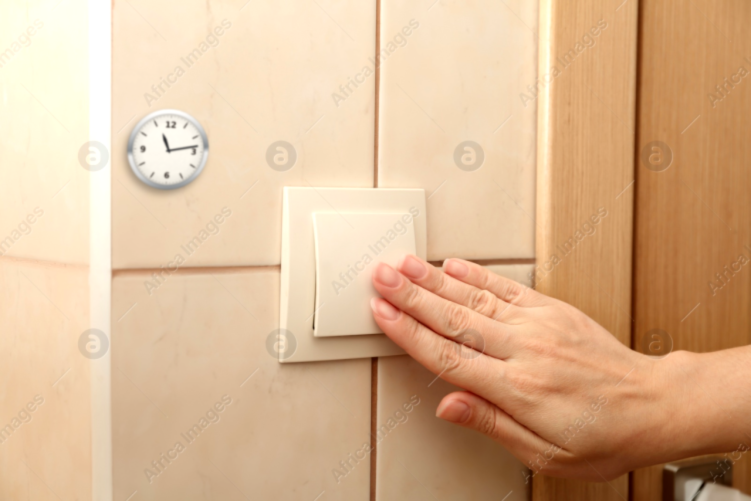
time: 11:13
